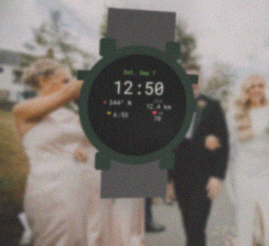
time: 12:50
